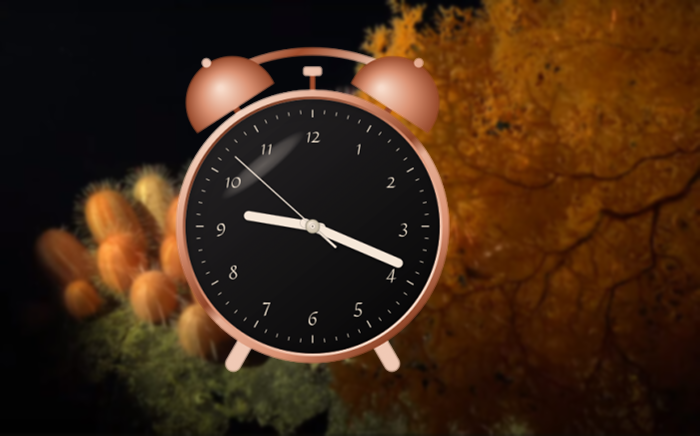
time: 9:18:52
